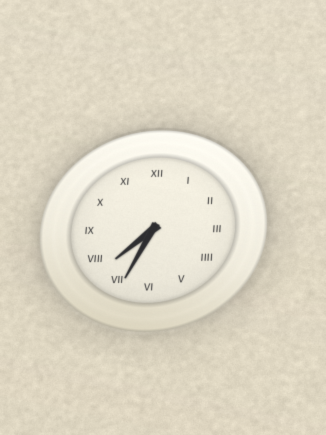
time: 7:34
